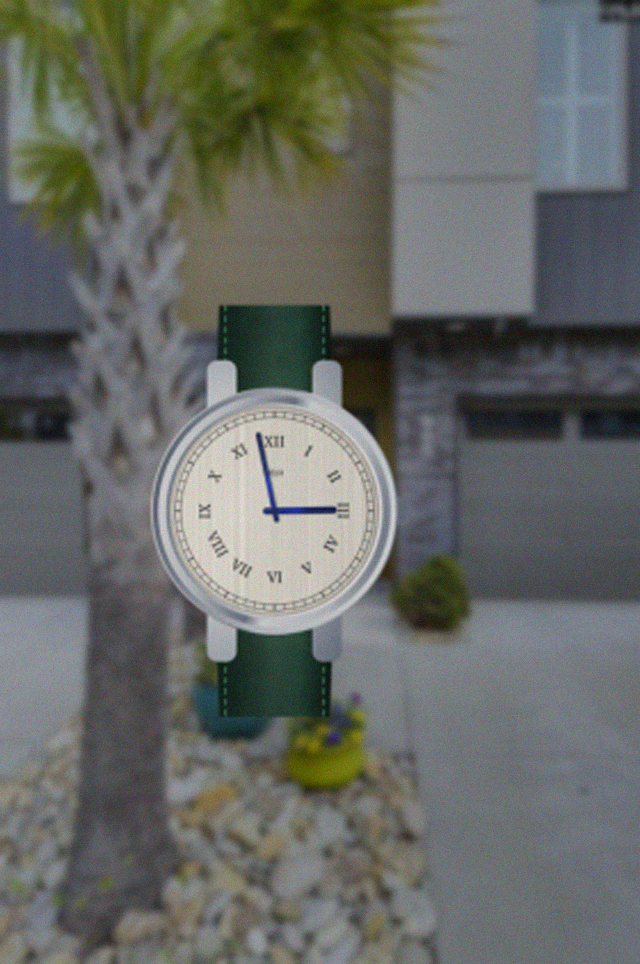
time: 2:58
